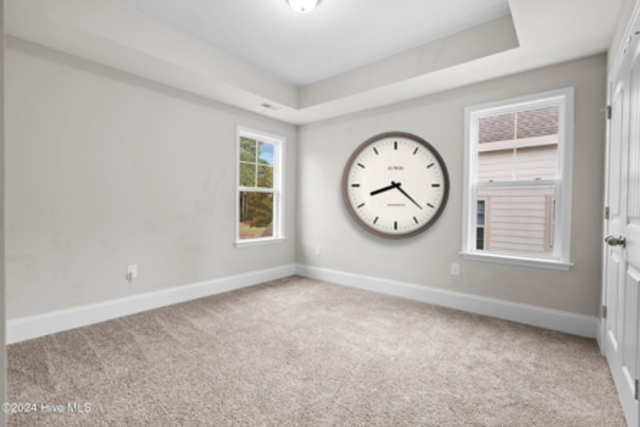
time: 8:22
